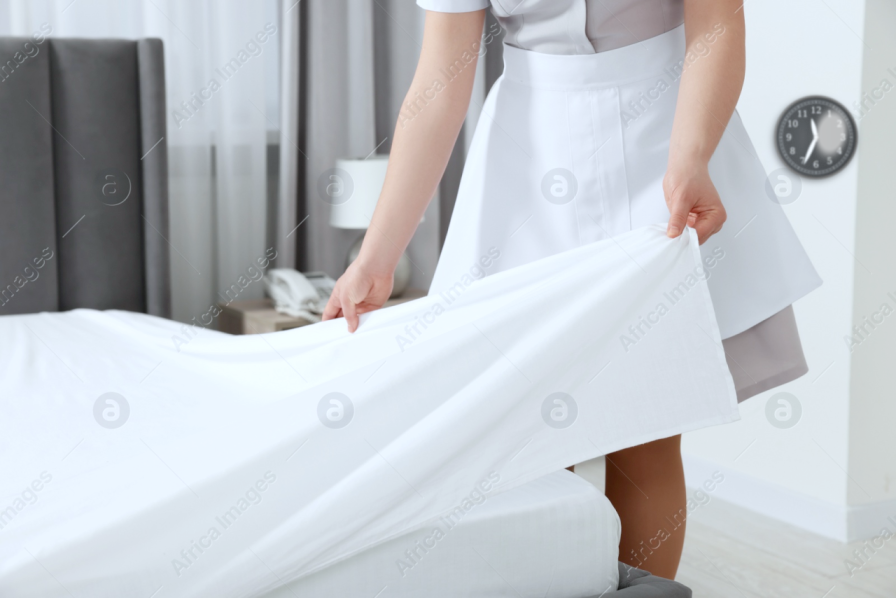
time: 11:34
